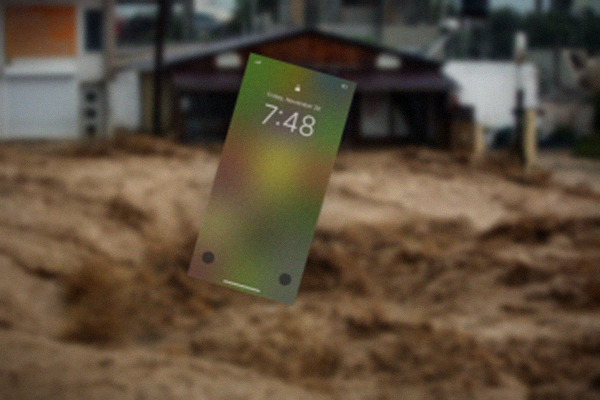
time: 7:48
